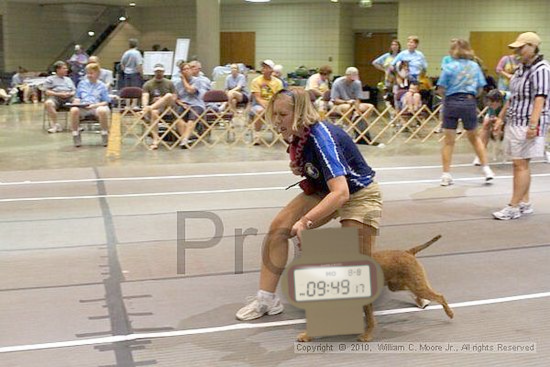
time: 9:49
